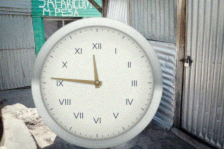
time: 11:46
